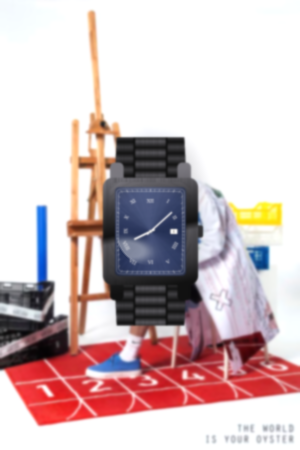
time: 8:08
